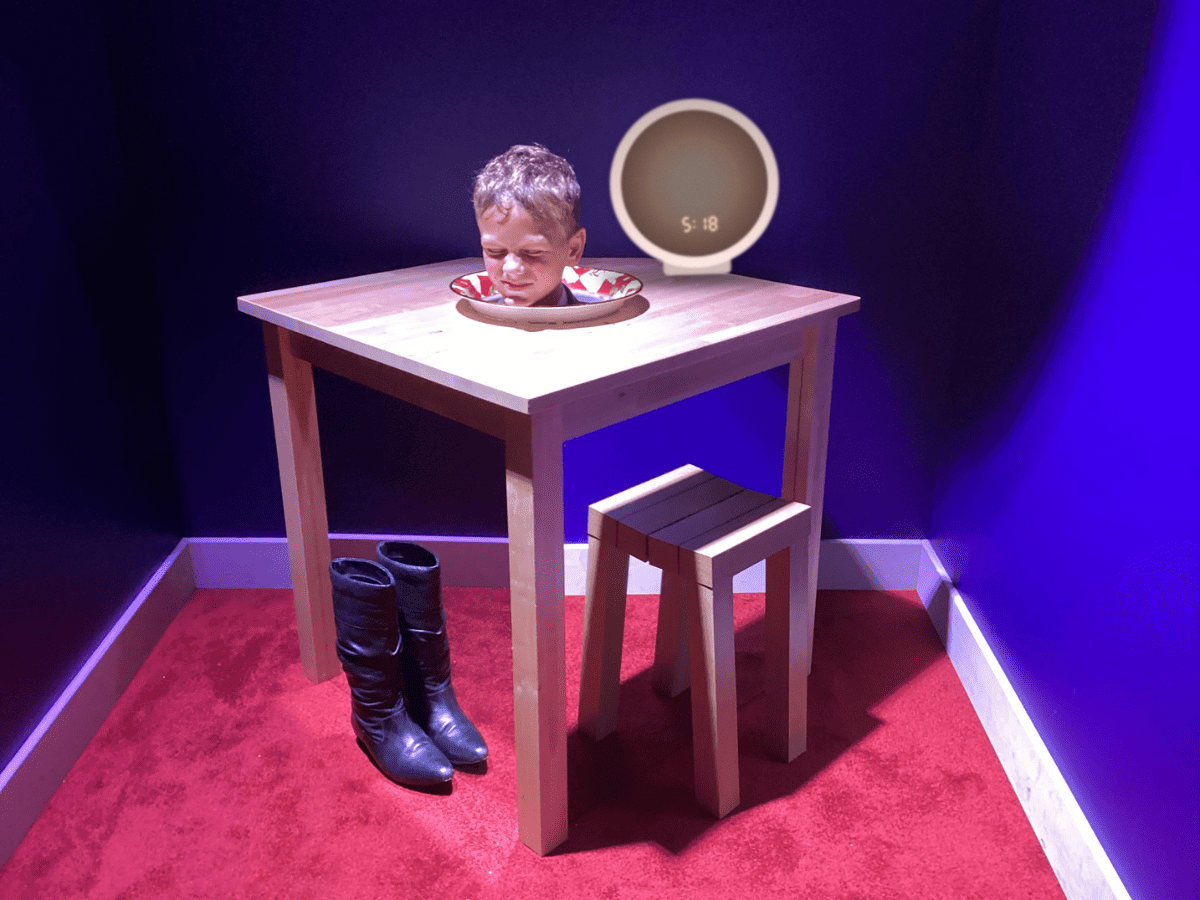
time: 5:18
